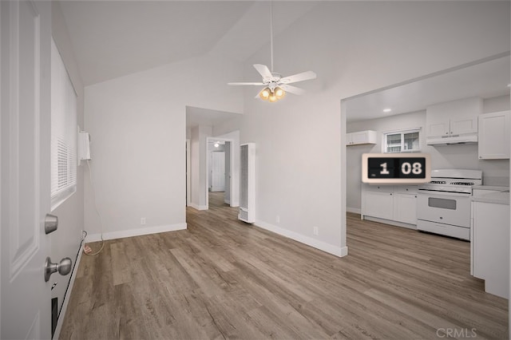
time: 1:08
